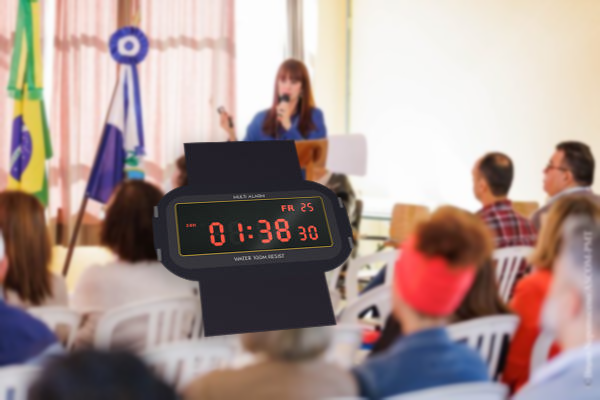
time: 1:38:30
